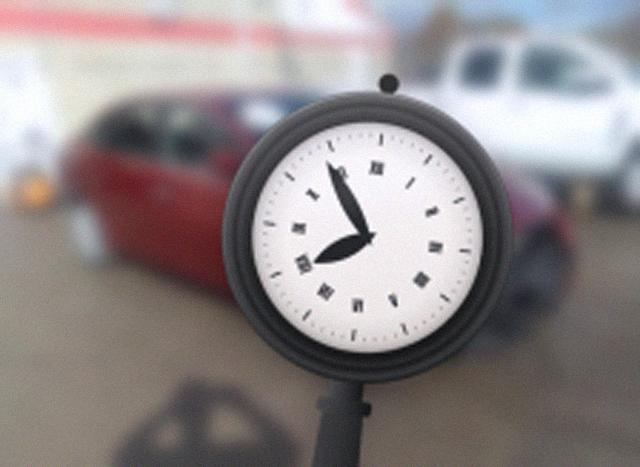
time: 7:54
